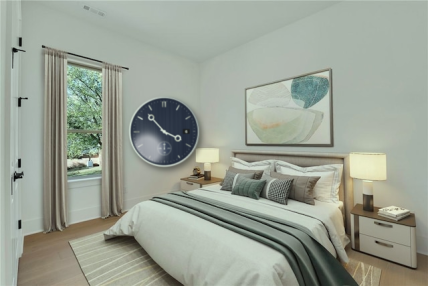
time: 3:53
